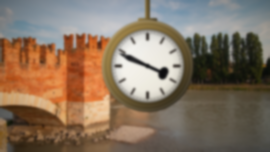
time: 3:49
